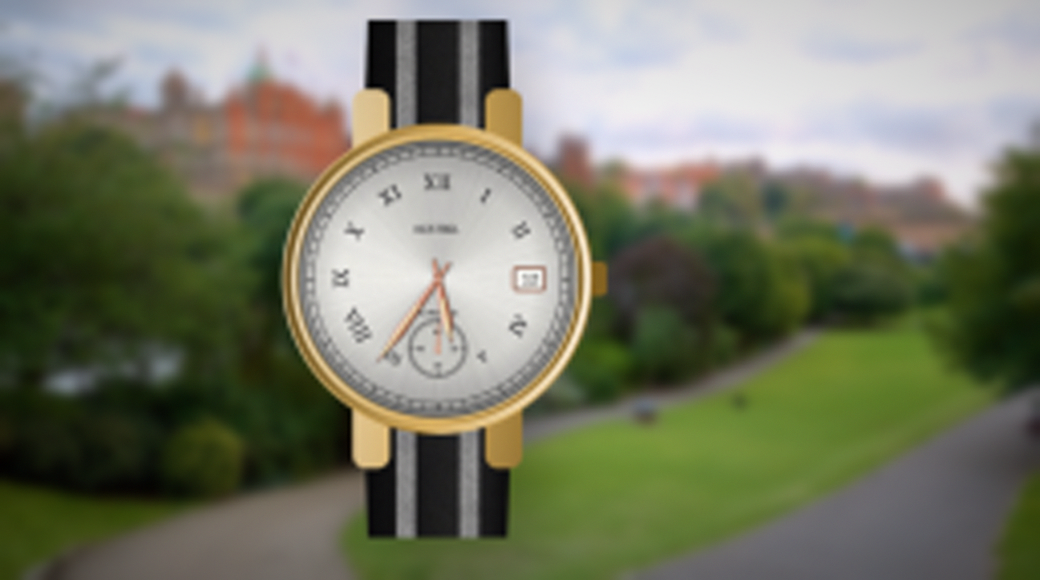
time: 5:36
